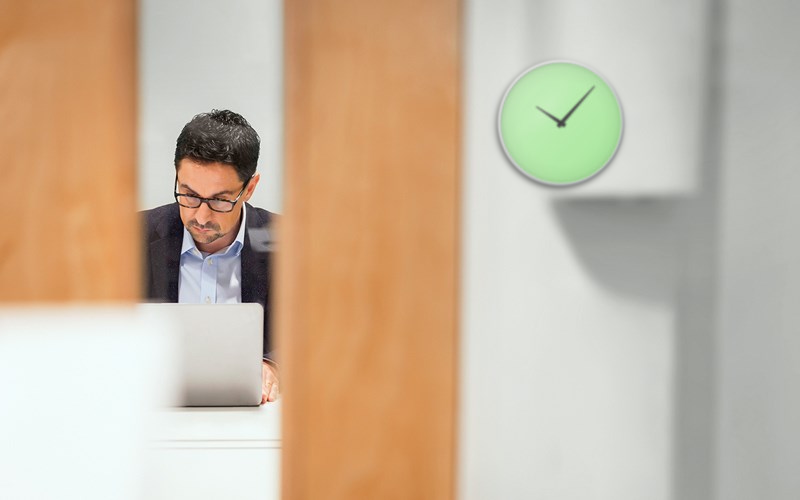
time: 10:07
